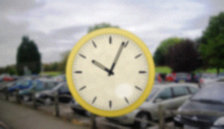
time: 10:04
